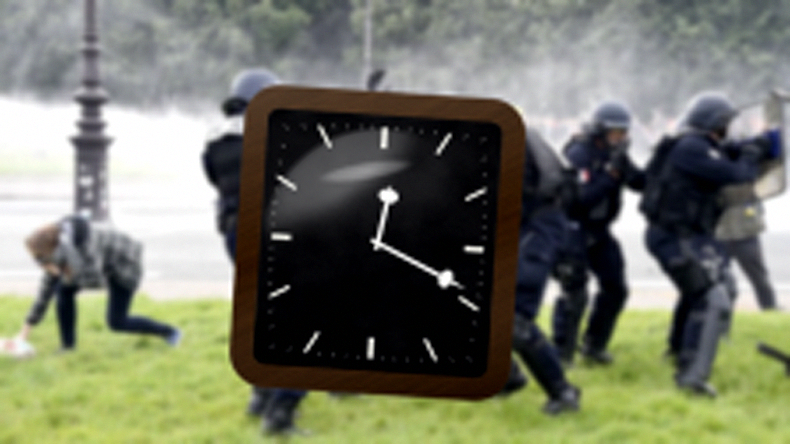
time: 12:19
